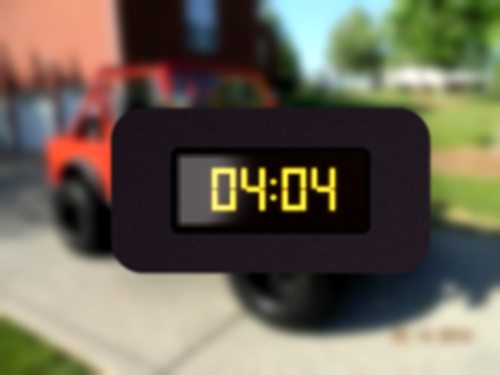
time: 4:04
